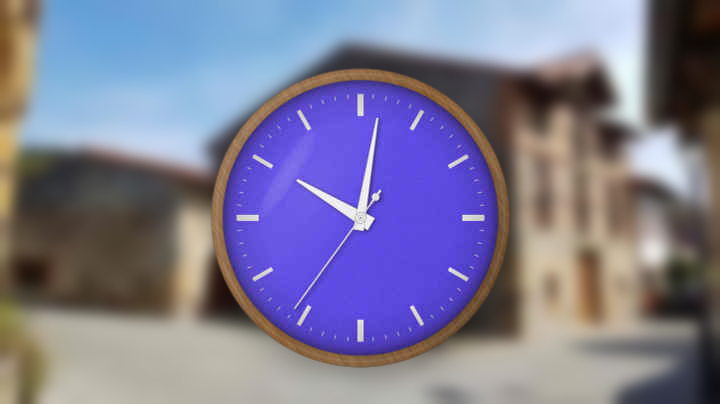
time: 10:01:36
